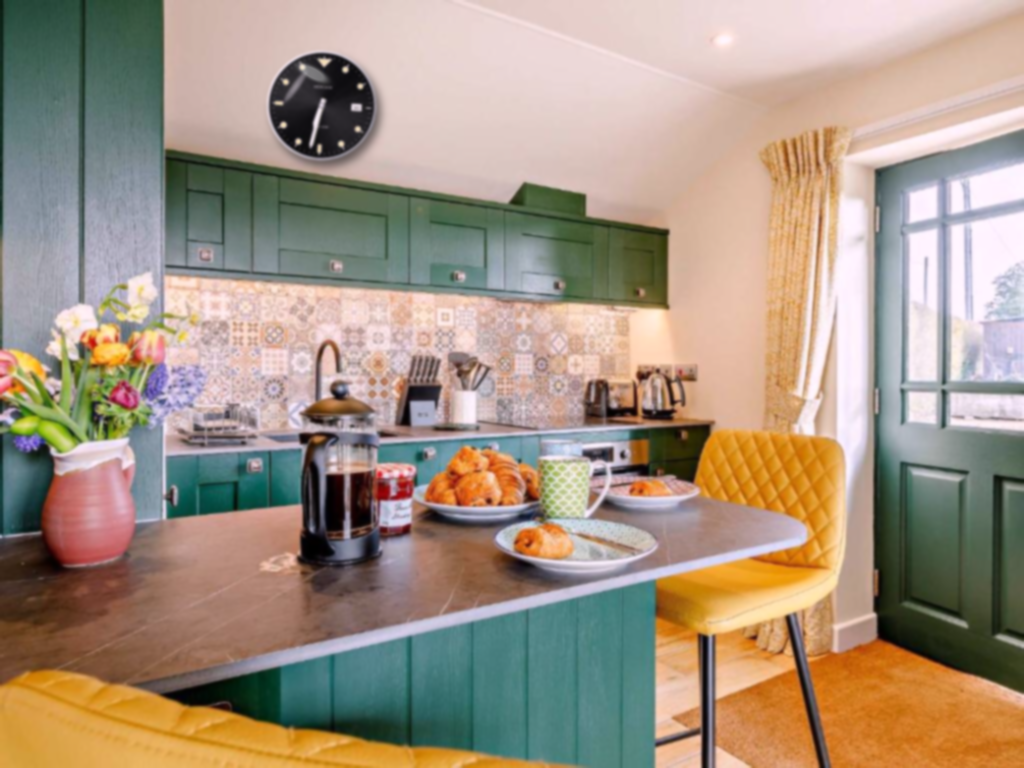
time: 6:32
